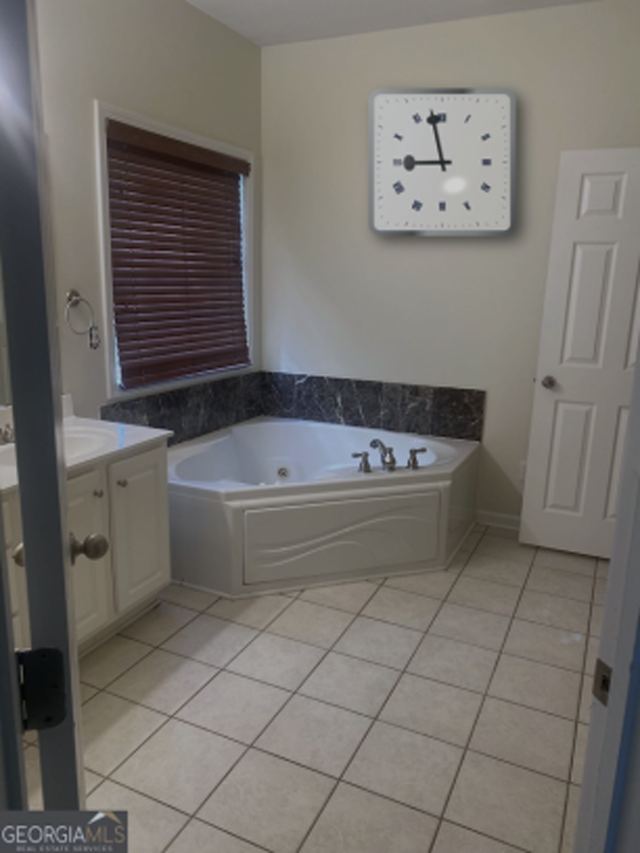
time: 8:58
